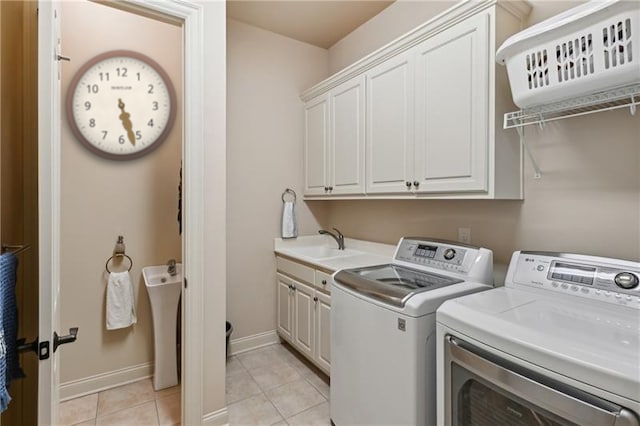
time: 5:27
